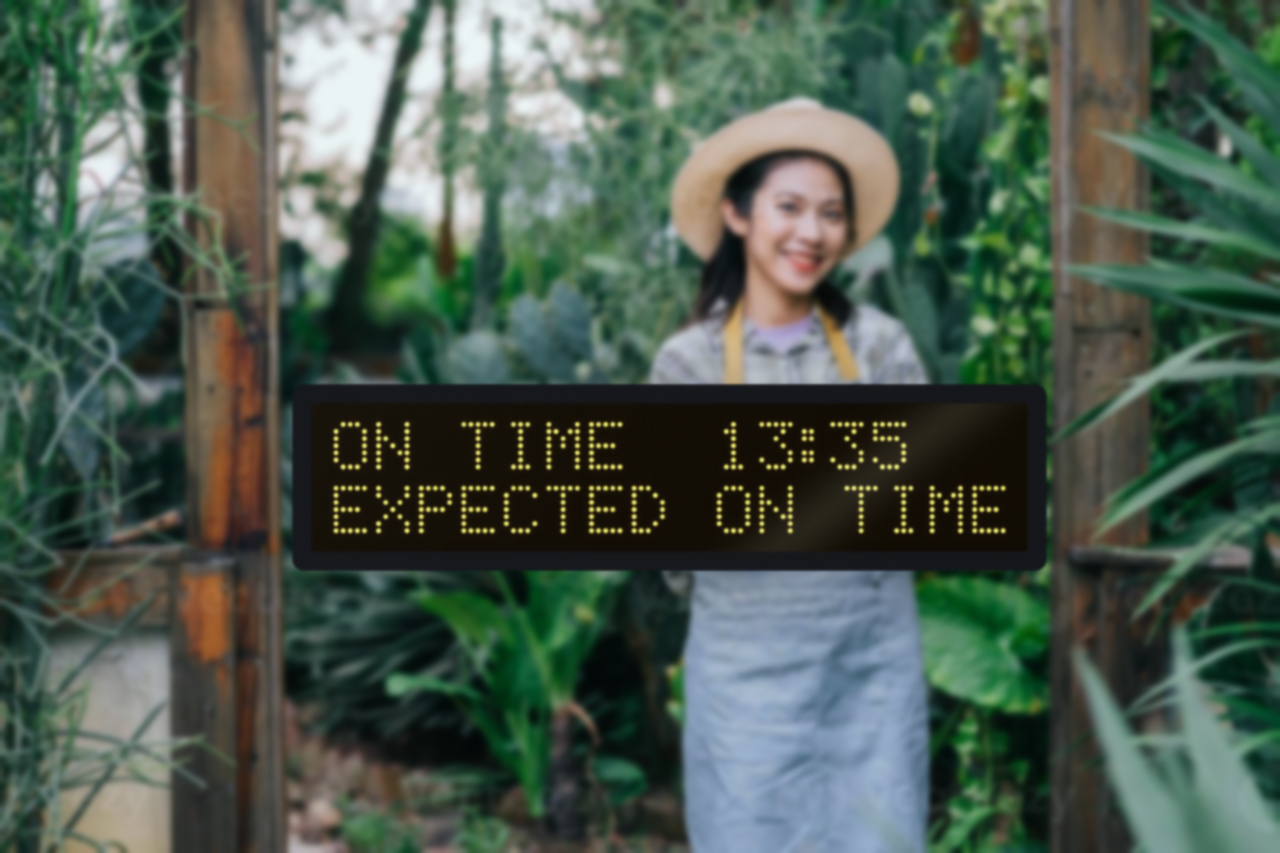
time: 13:35
